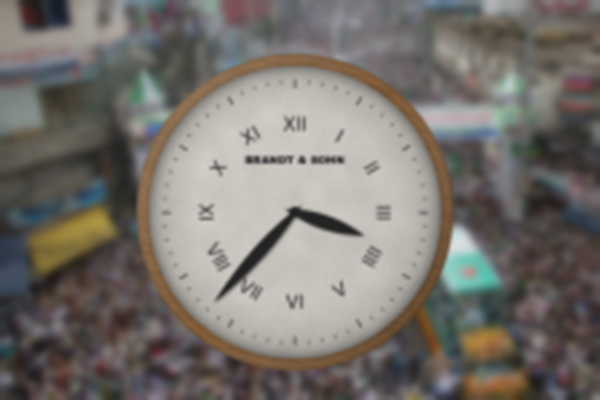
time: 3:37
